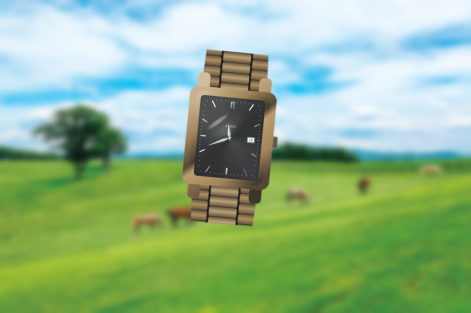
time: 11:41
